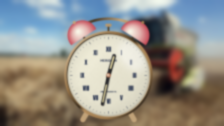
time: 12:32
